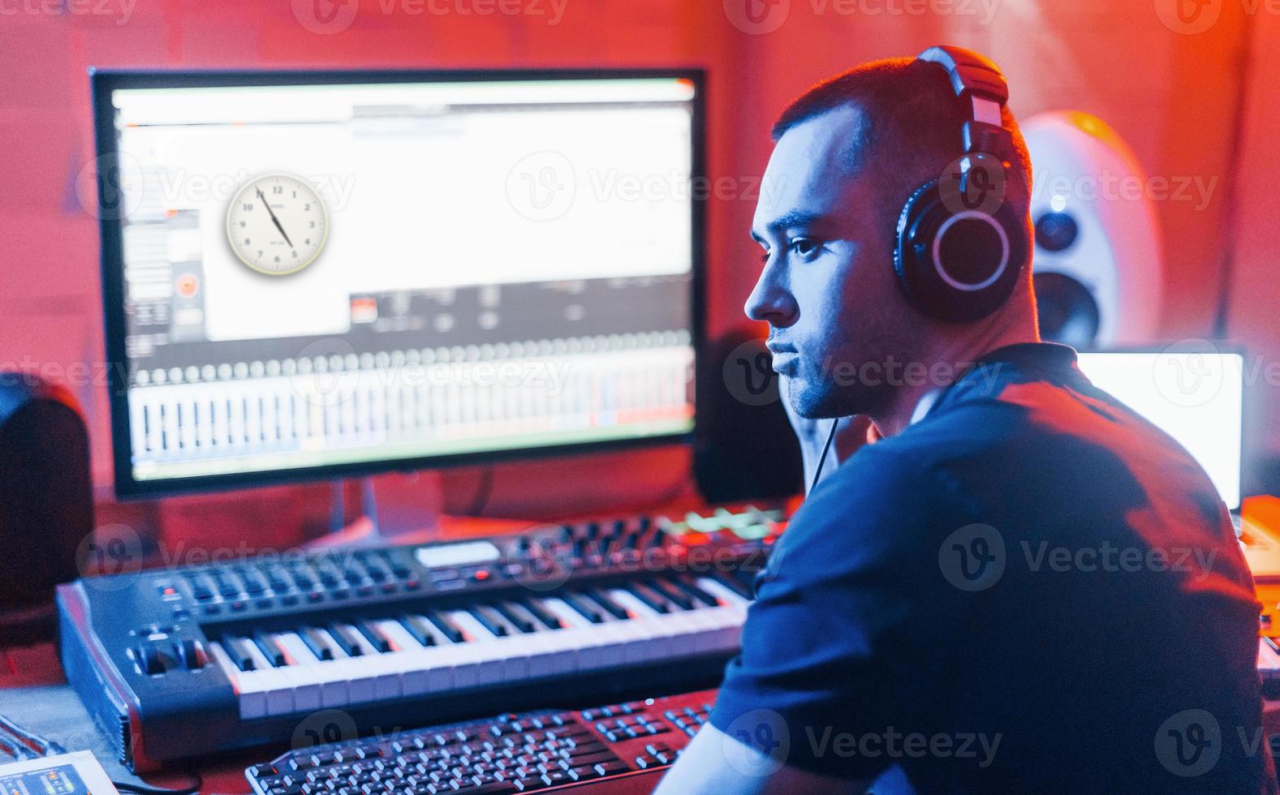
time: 4:55
